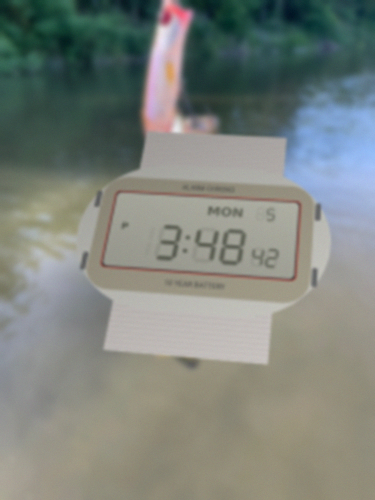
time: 3:48:42
